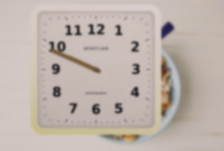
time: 9:49
